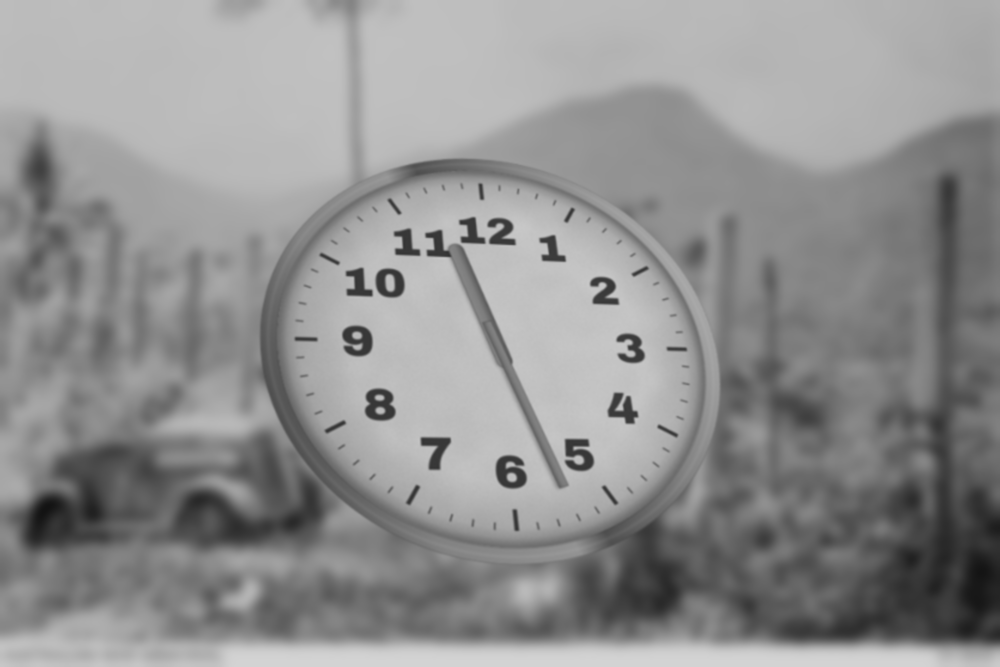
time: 11:27
